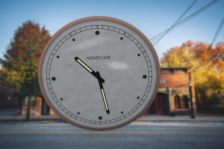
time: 10:28
